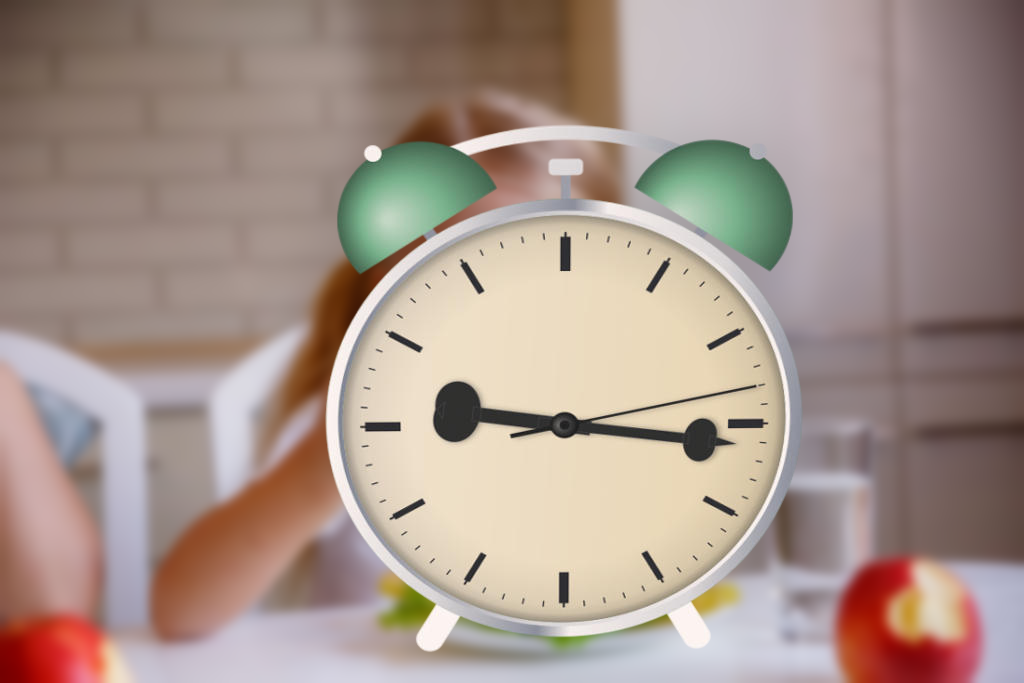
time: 9:16:13
